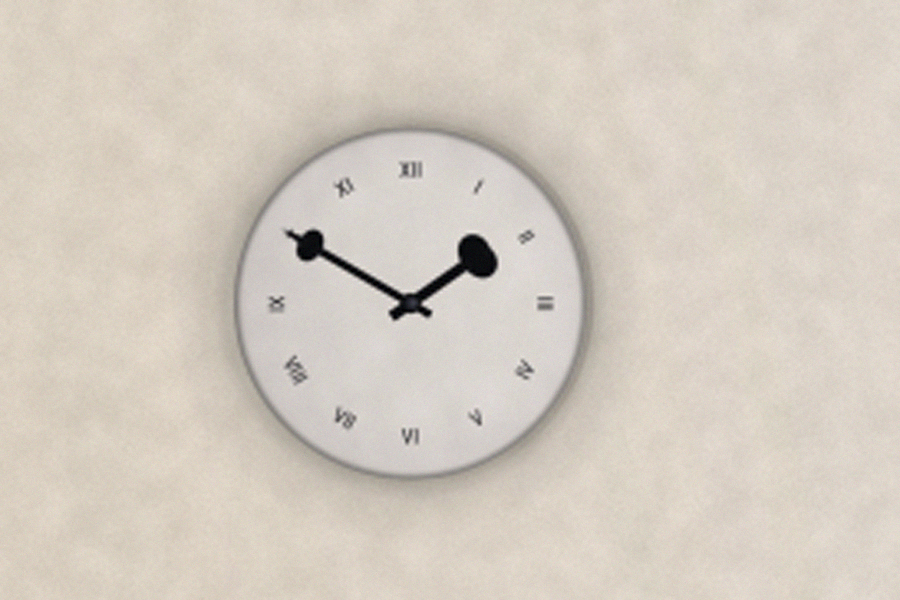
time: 1:50
